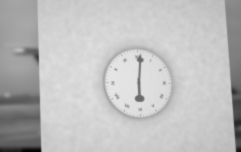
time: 6:01
